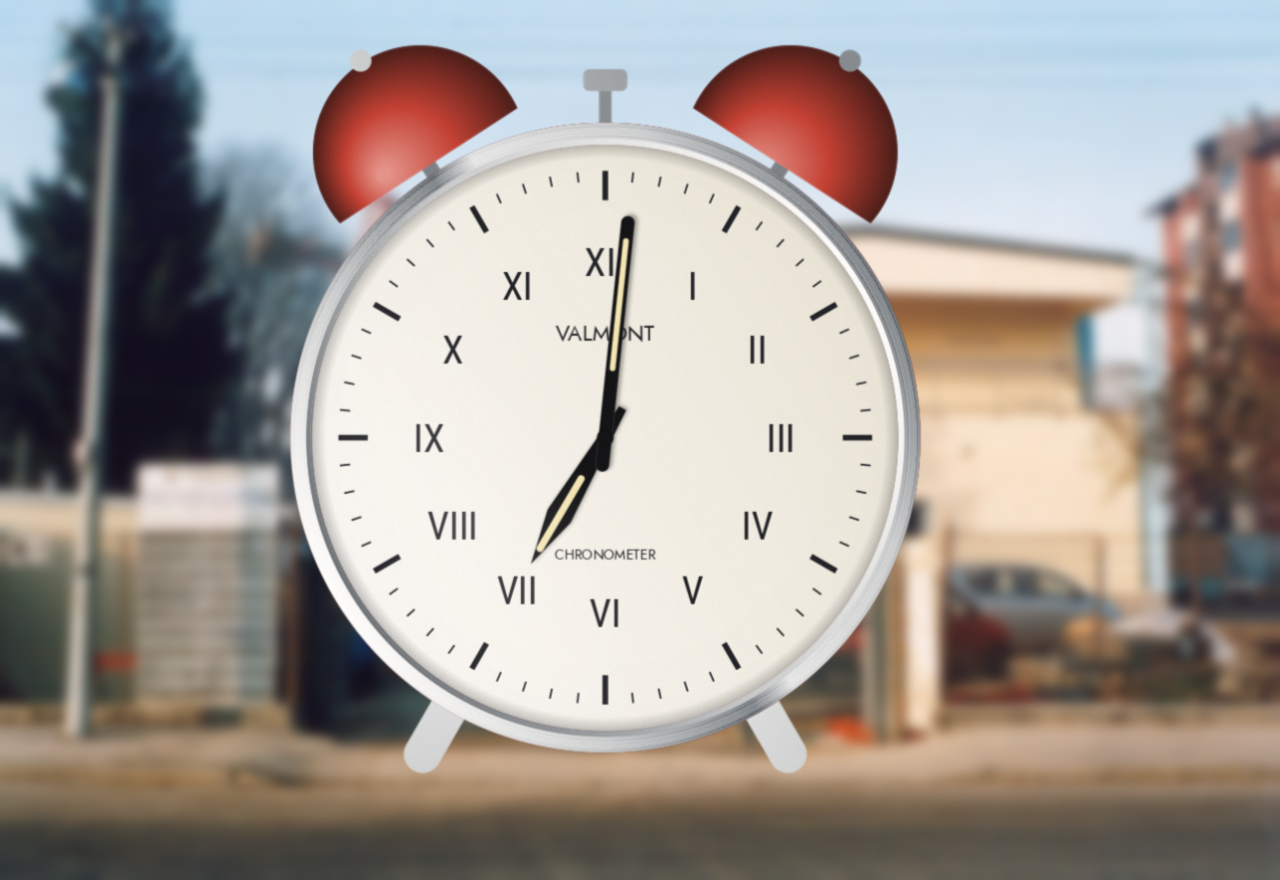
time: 7:01
